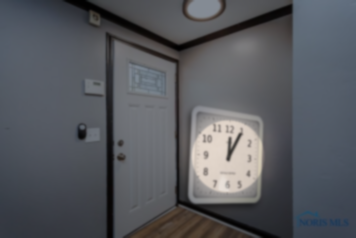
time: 12:05
